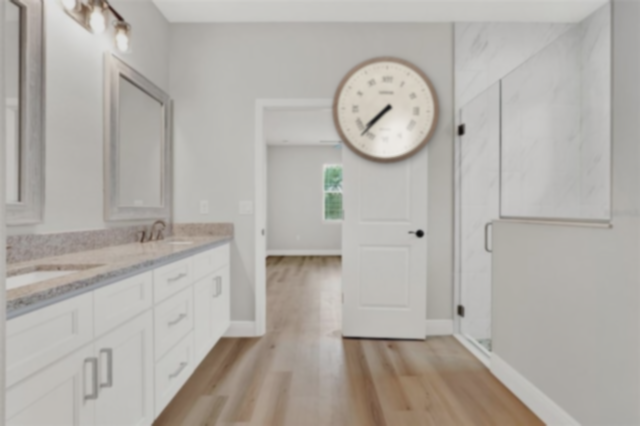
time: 7:37
